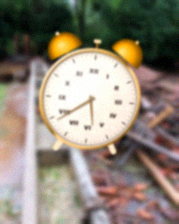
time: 5:39
